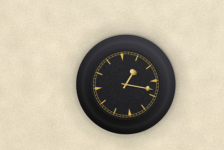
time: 1:18
